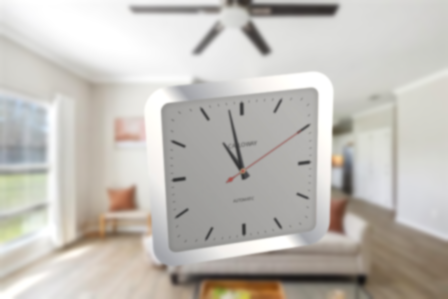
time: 10:58:10
